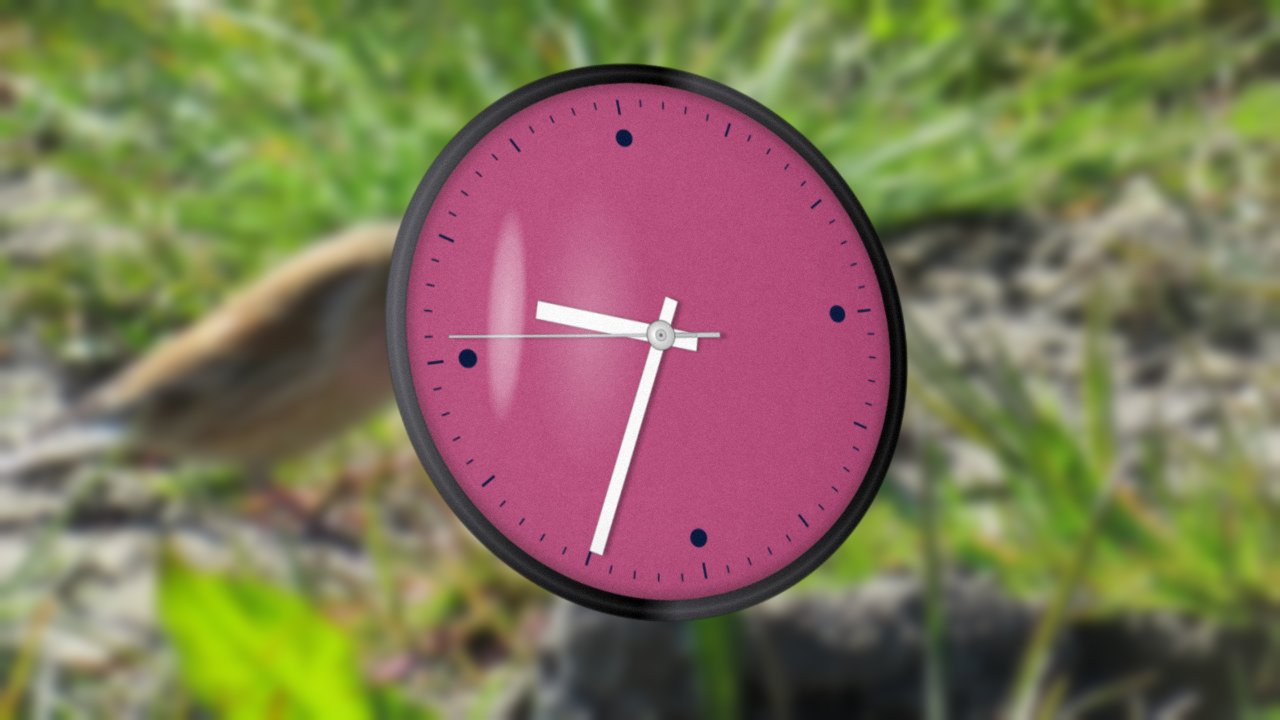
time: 9:34:46
